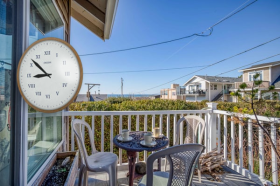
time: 8:52
